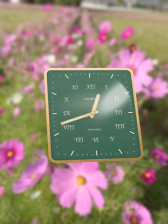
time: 12:42
